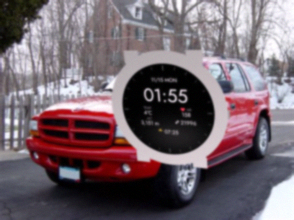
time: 1:55
